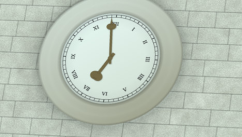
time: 6:59
